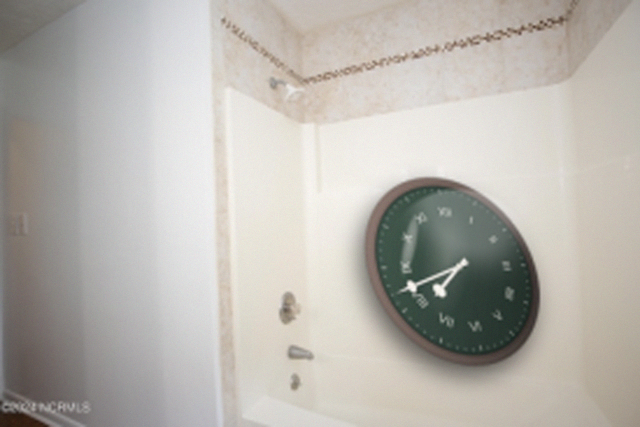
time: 7:42
